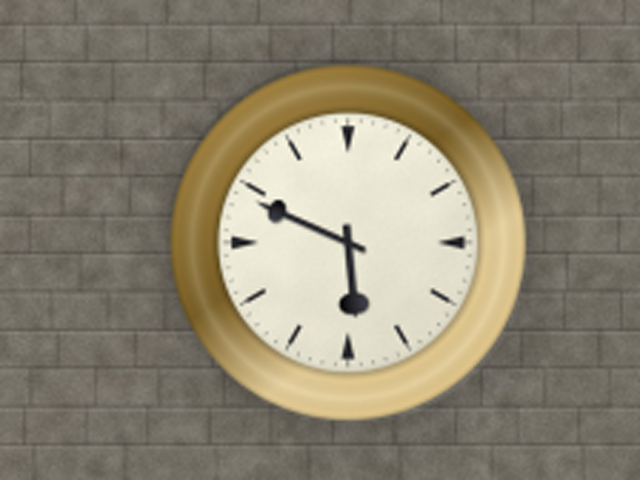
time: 5:49
